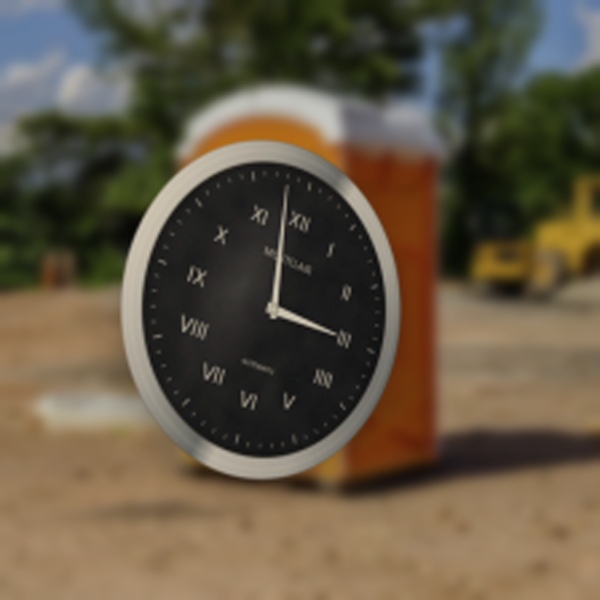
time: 2:58
